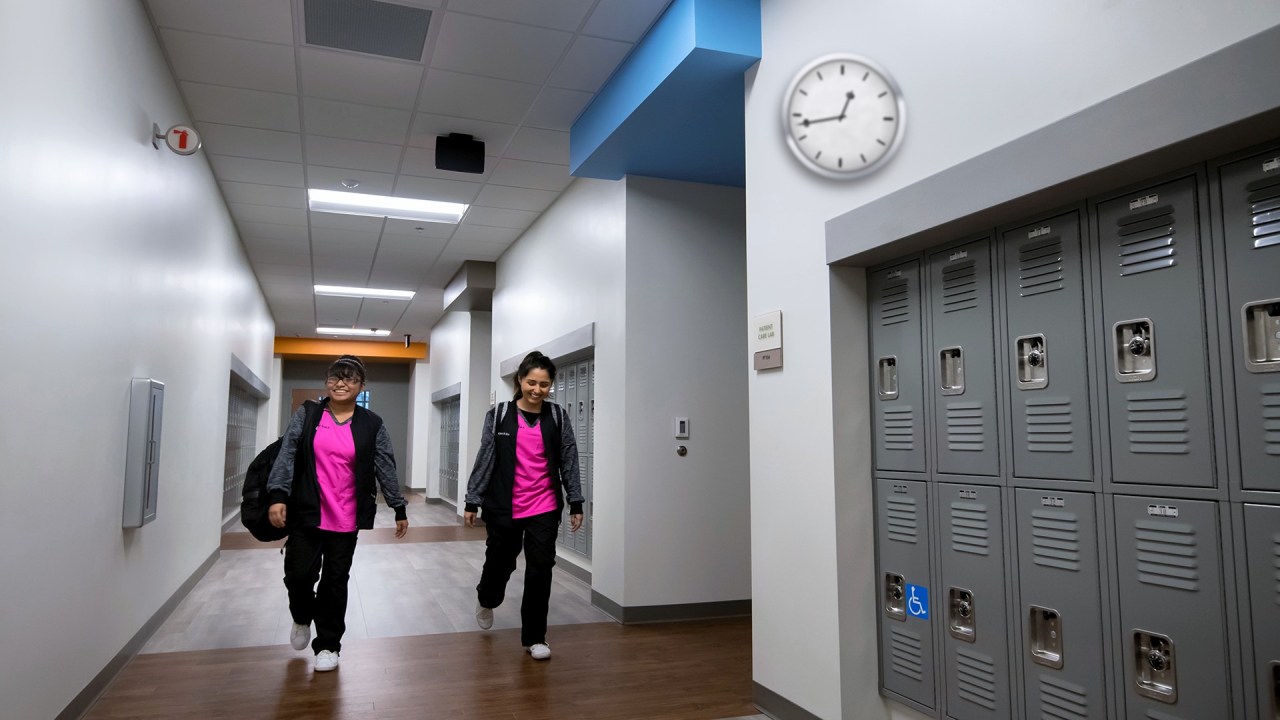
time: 12:43
